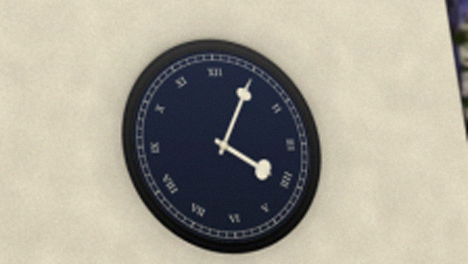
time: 4:05
